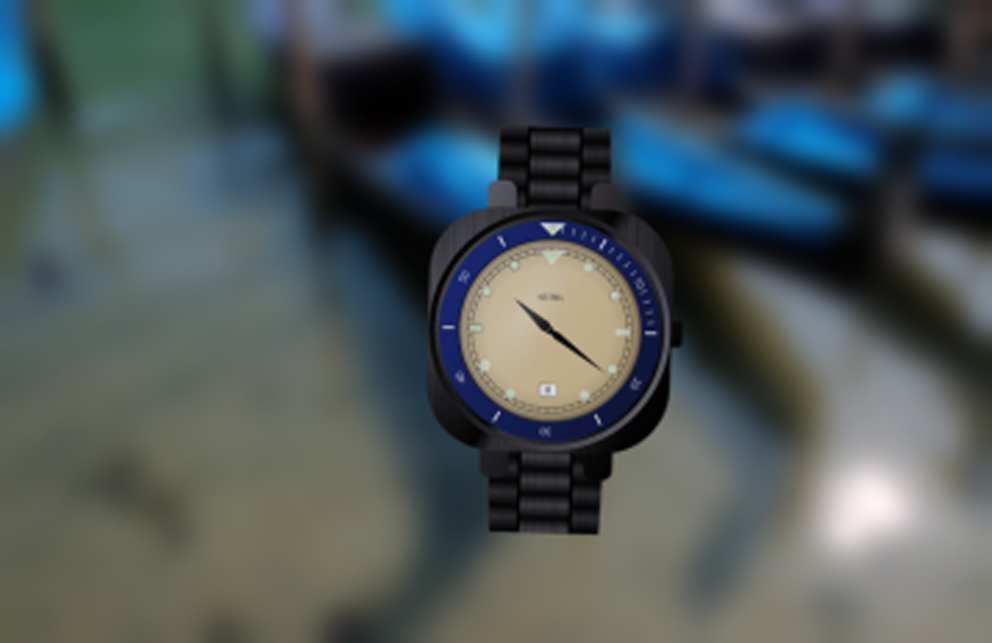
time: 10:21
